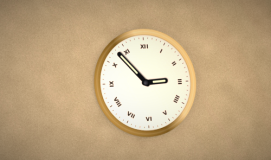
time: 2:53
